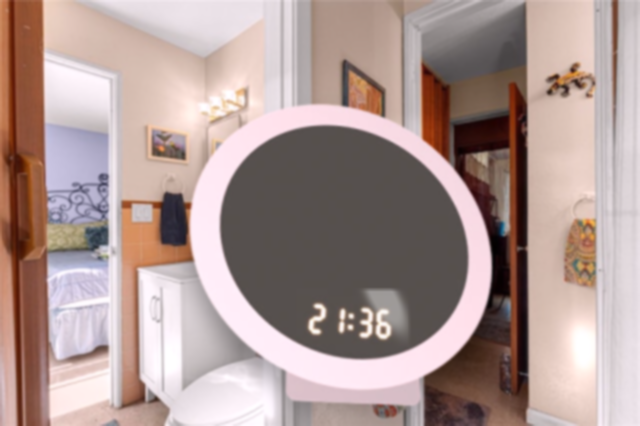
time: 21:36
